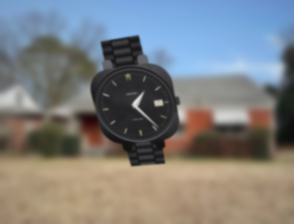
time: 1:24
